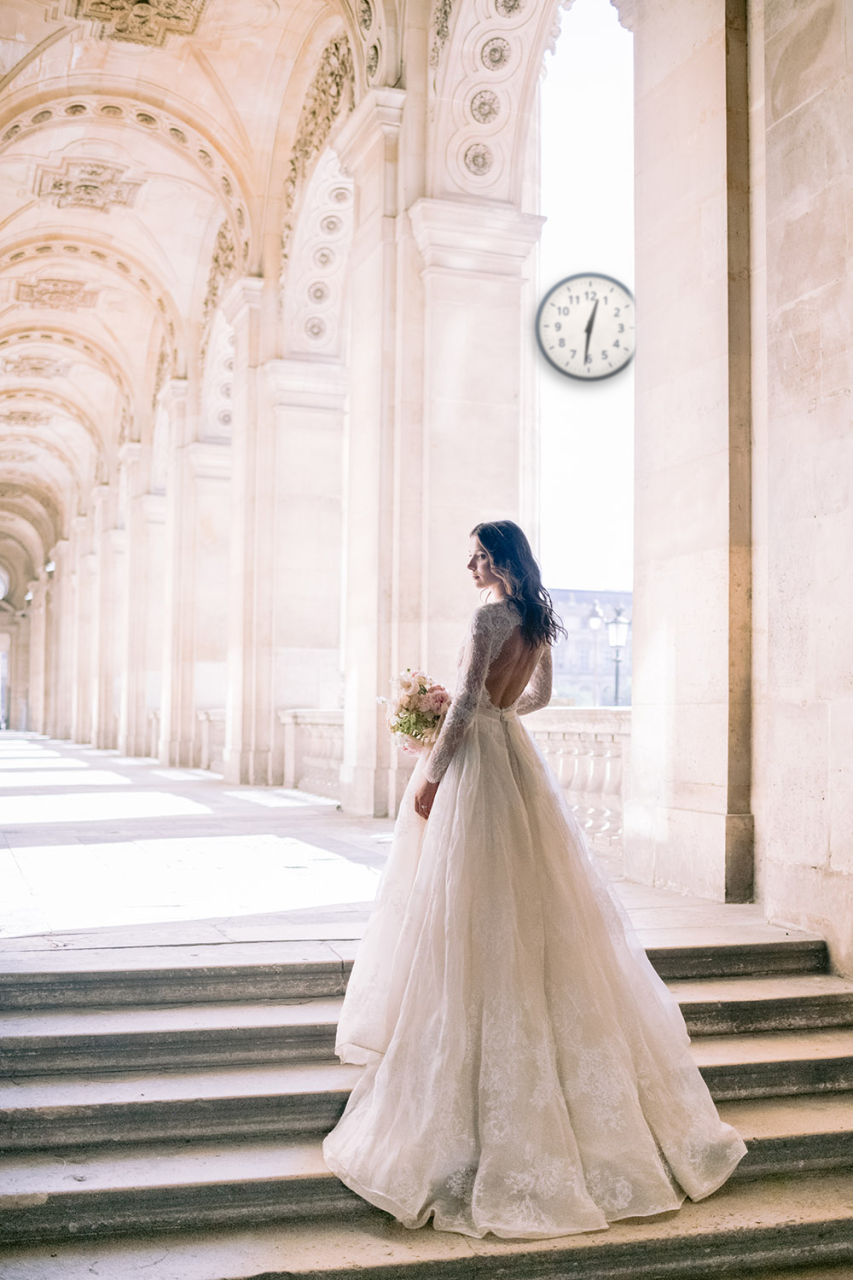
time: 12:31
